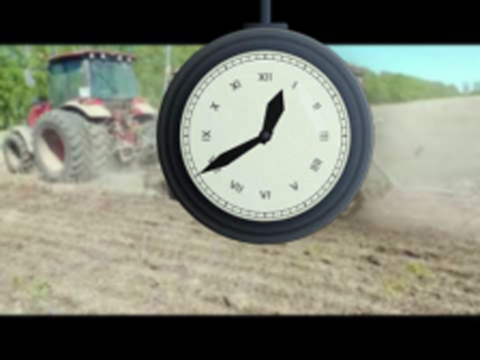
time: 12:40
